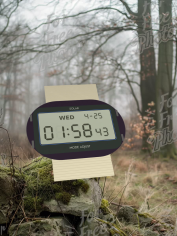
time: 1:58:43
